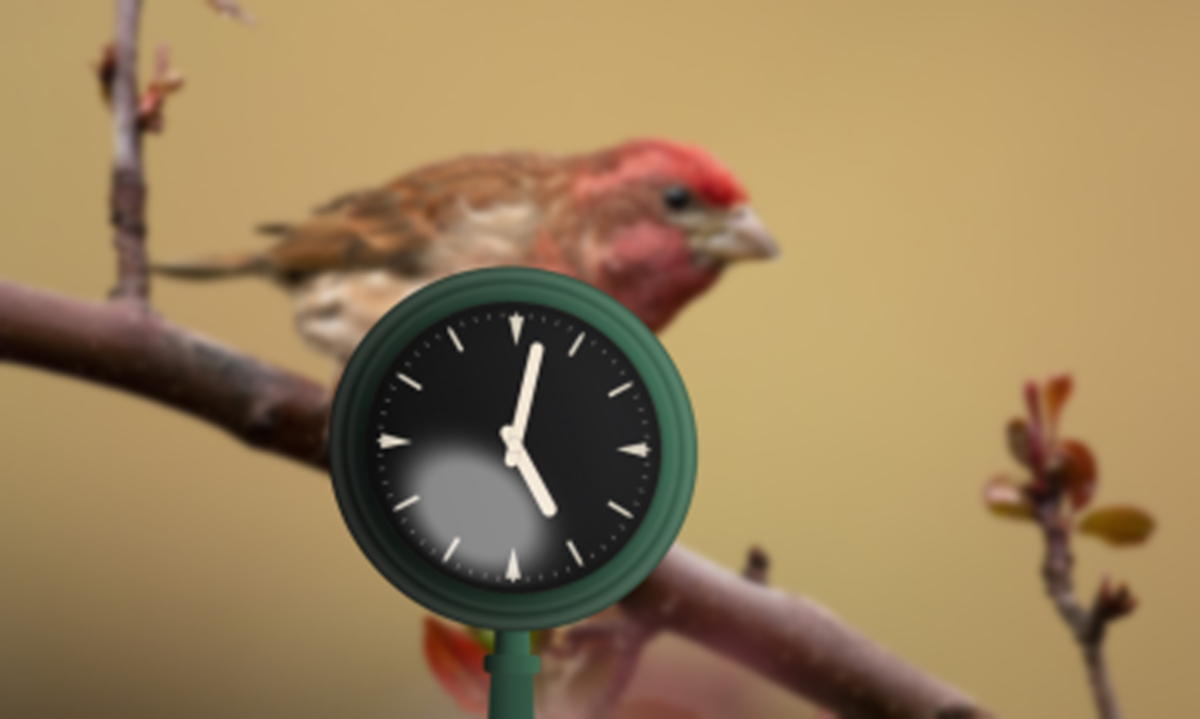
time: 5:02
